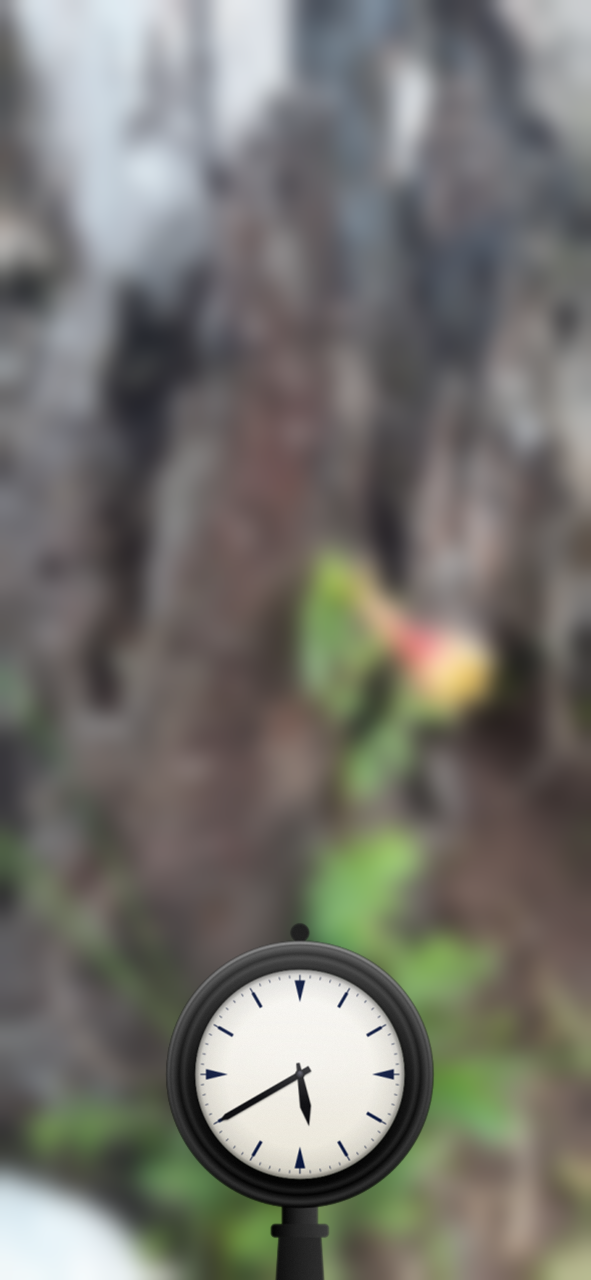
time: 5:40
